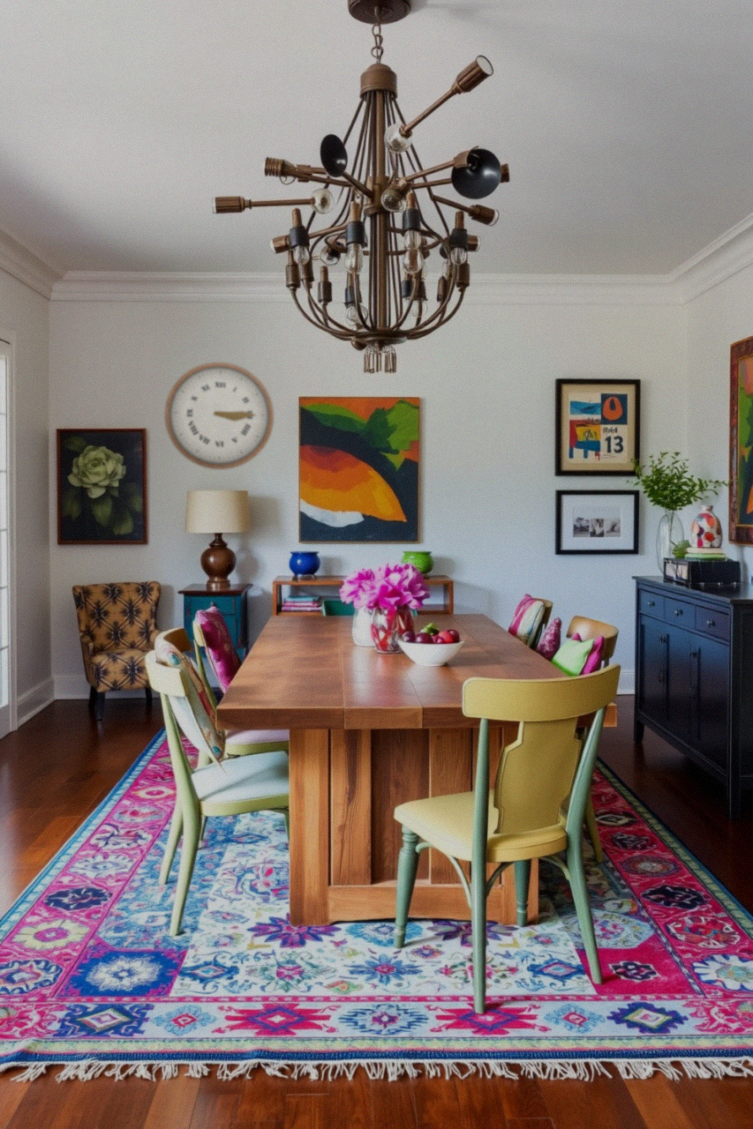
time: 3:15
